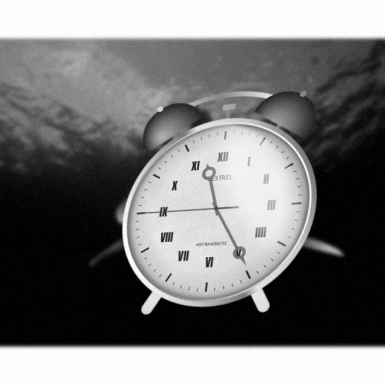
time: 11:24:45
